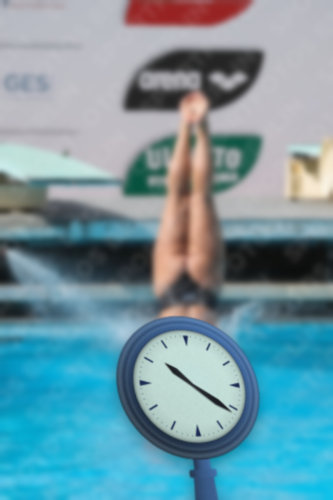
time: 10:21
